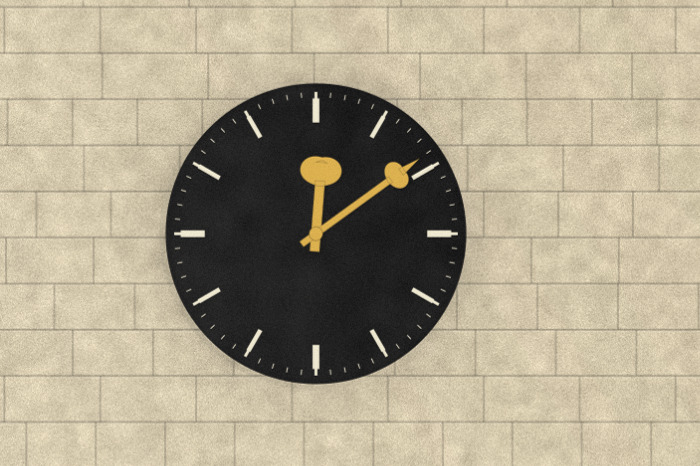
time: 12:09
